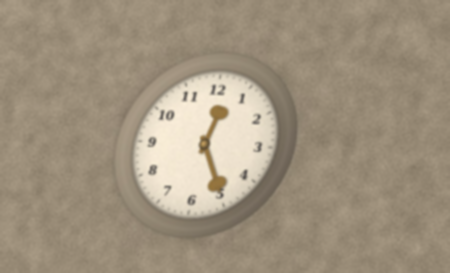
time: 12:25
